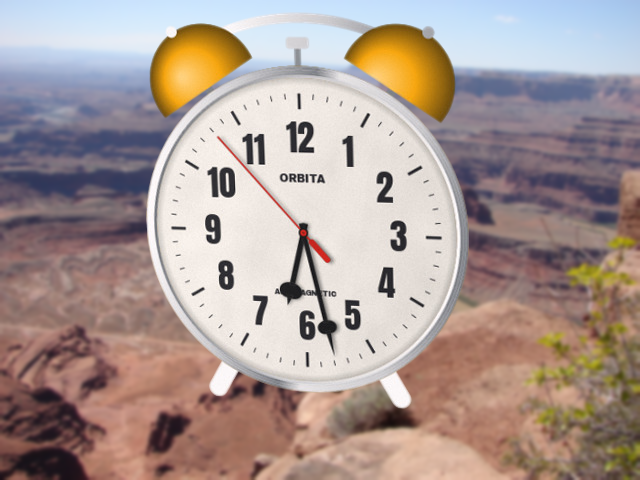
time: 6:27:53
